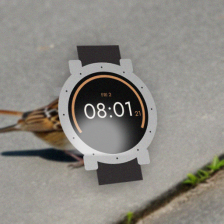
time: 8:01
